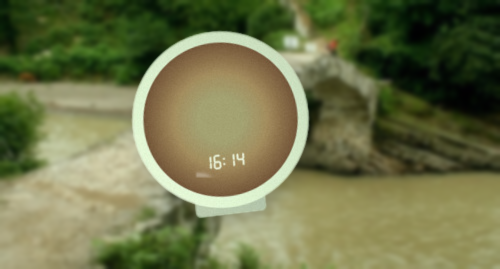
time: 16:14
